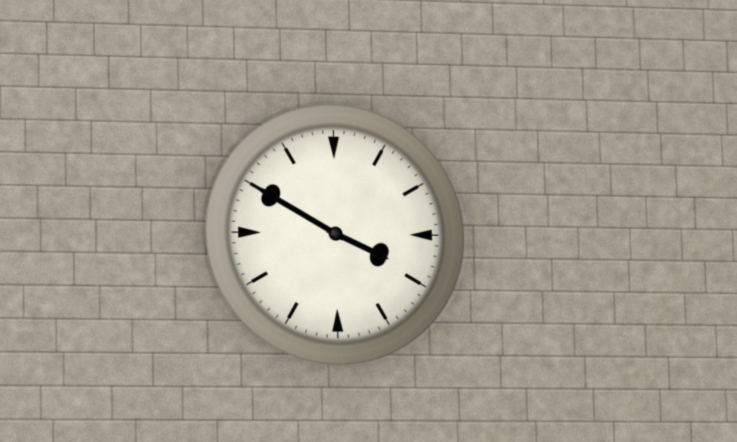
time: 3:50
